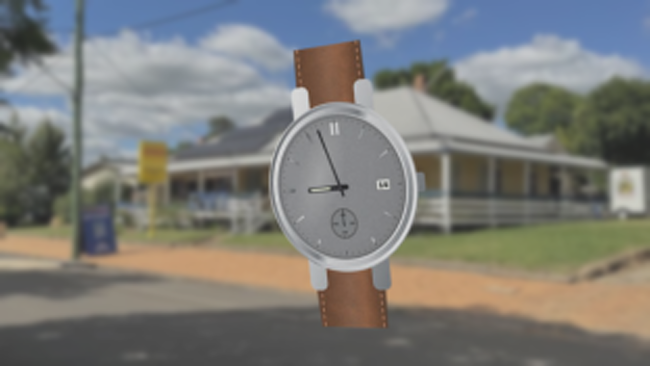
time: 8:57
